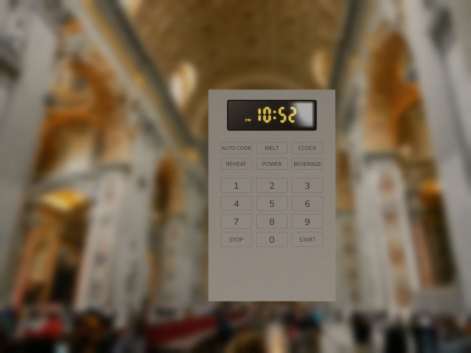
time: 10:52
